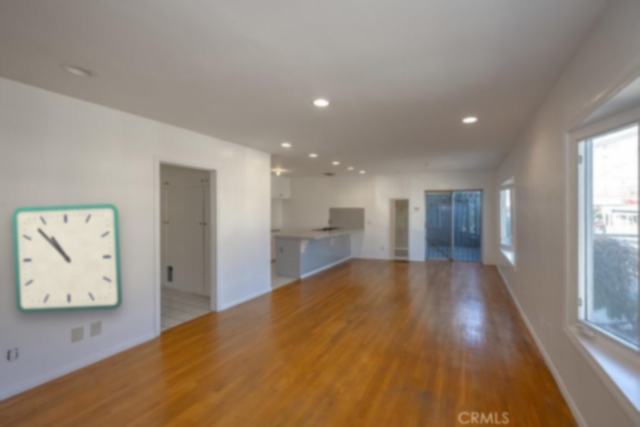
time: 10:53
